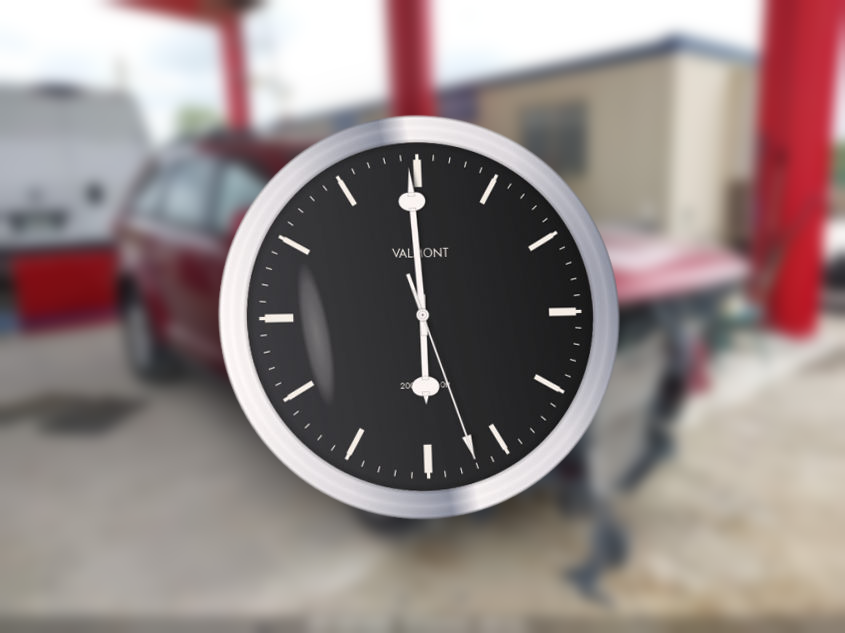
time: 5:59:27
